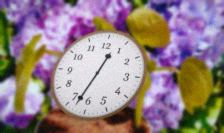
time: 12:33
